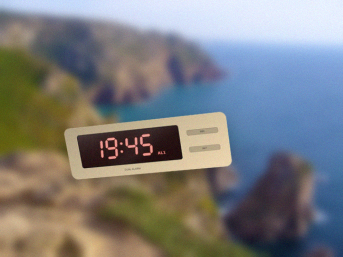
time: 19:45
